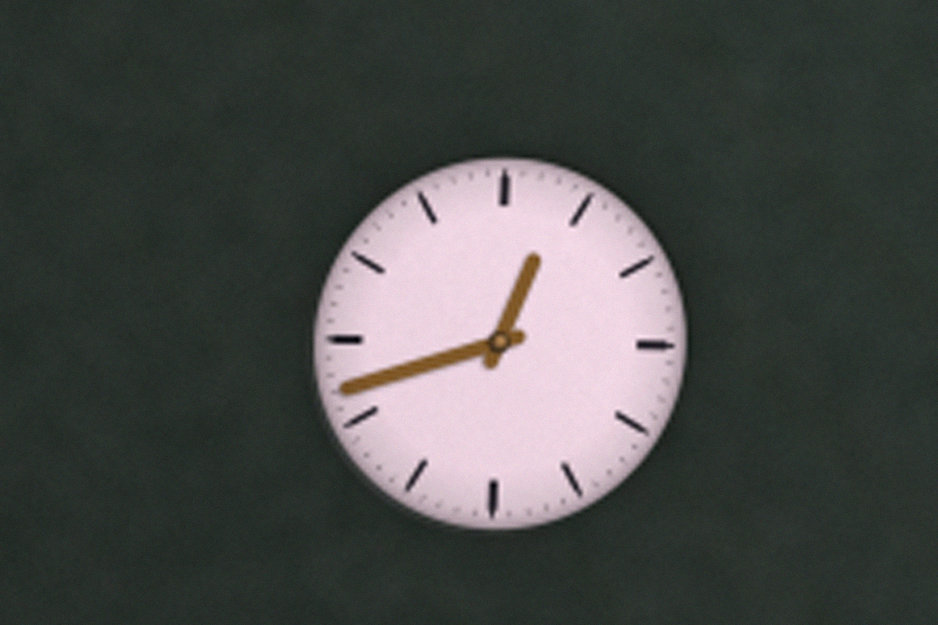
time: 12:42
